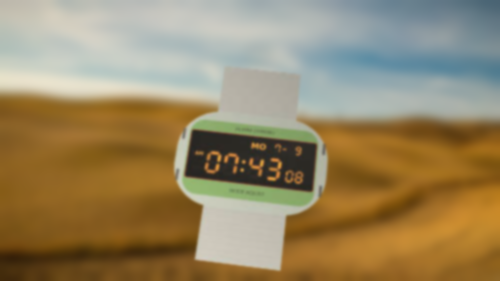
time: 7:43:08
